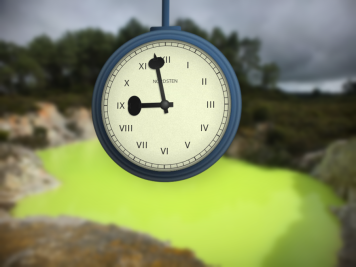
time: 8:58
